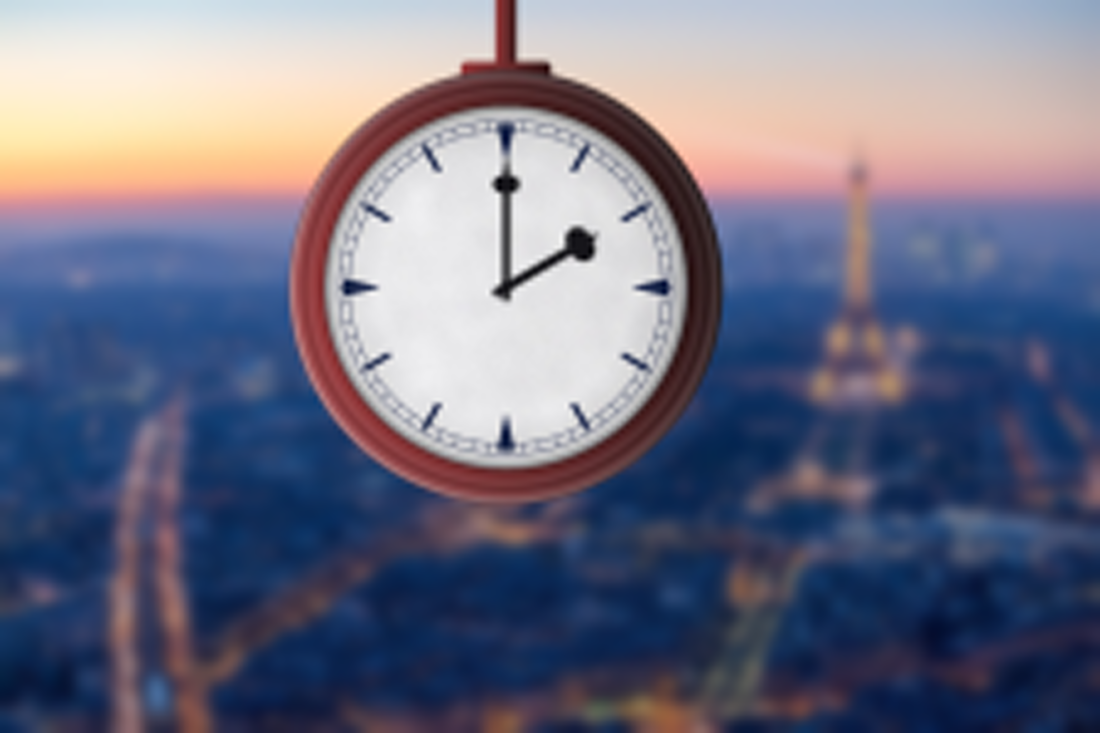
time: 2:00
